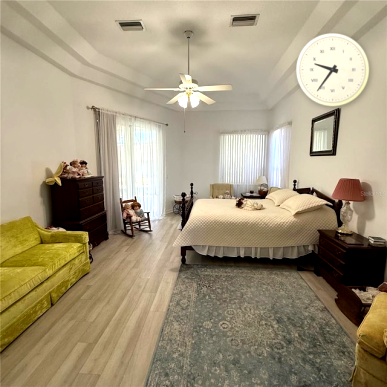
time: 9:36
